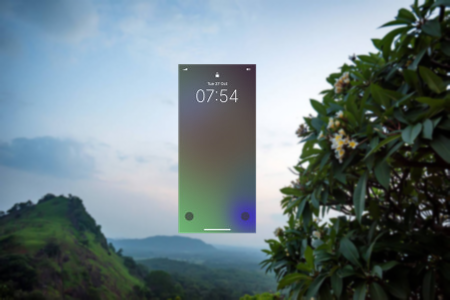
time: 7:54
